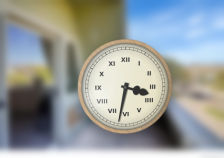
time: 3:32
